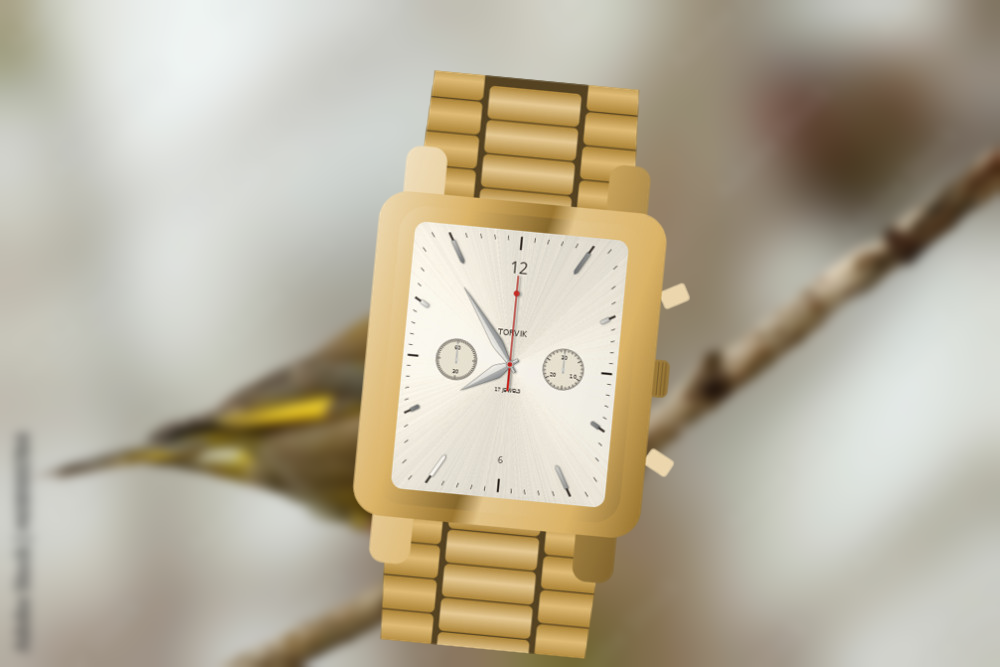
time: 7:54
